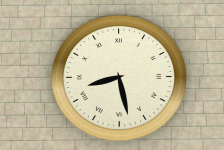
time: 8:28
